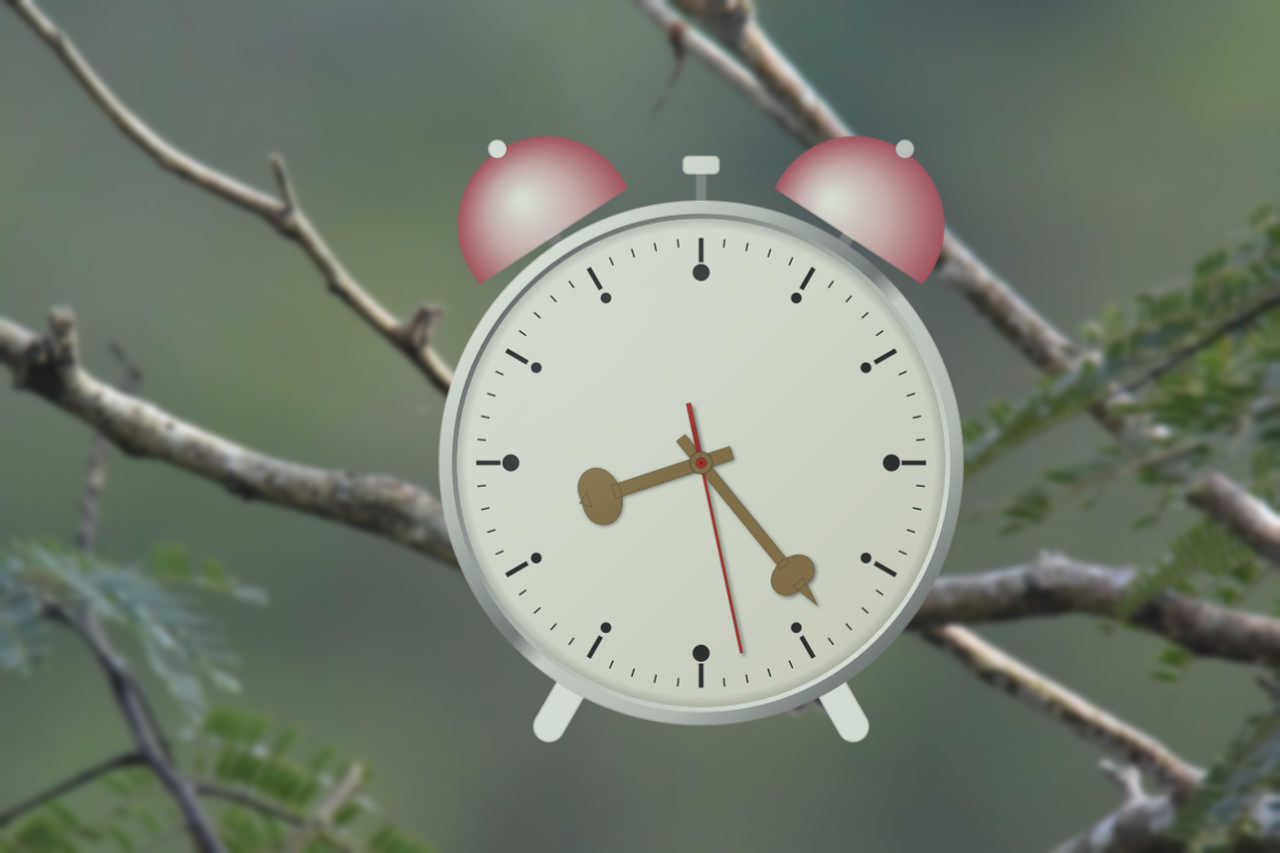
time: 8:23:28
